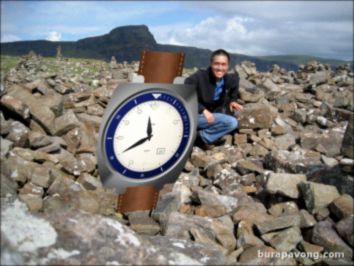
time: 11:40
